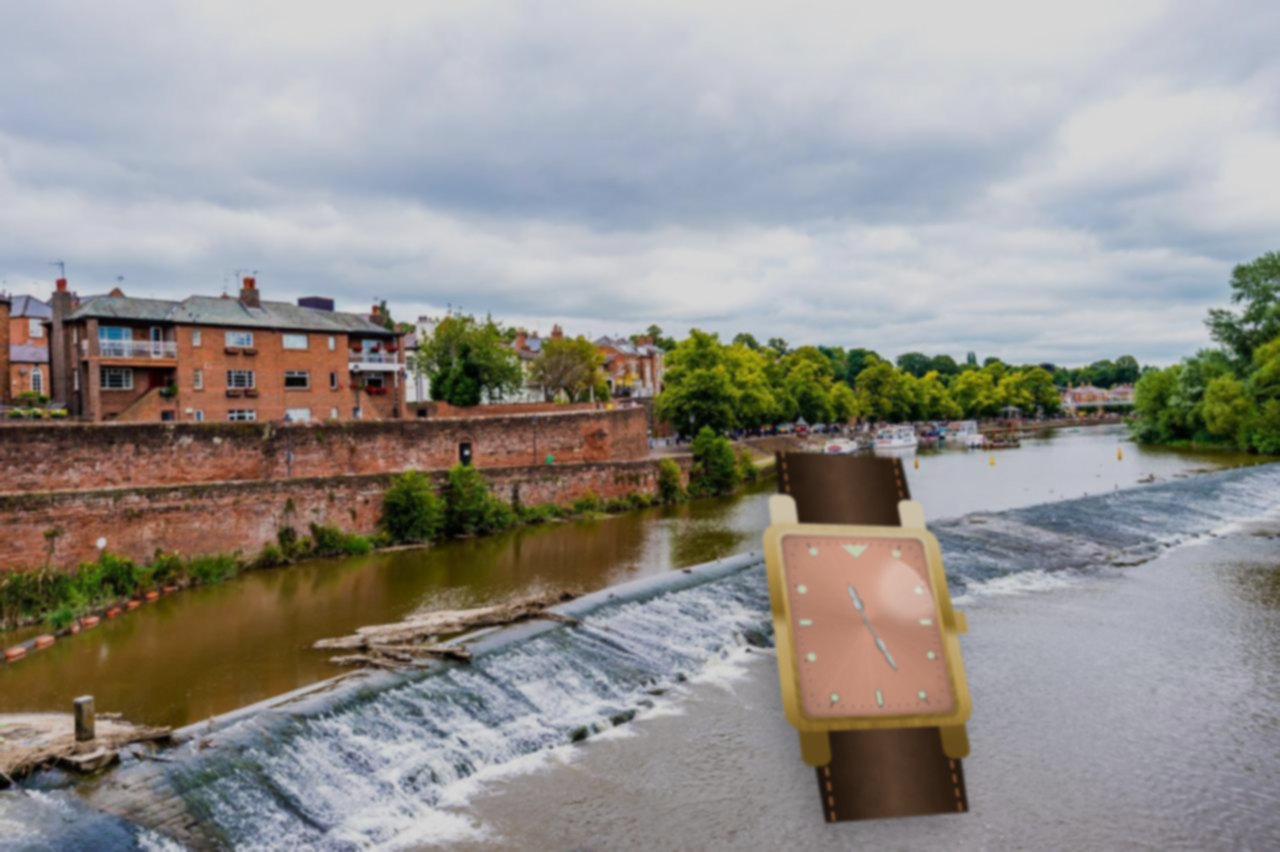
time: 11:26
